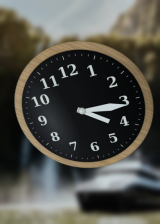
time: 4:16
